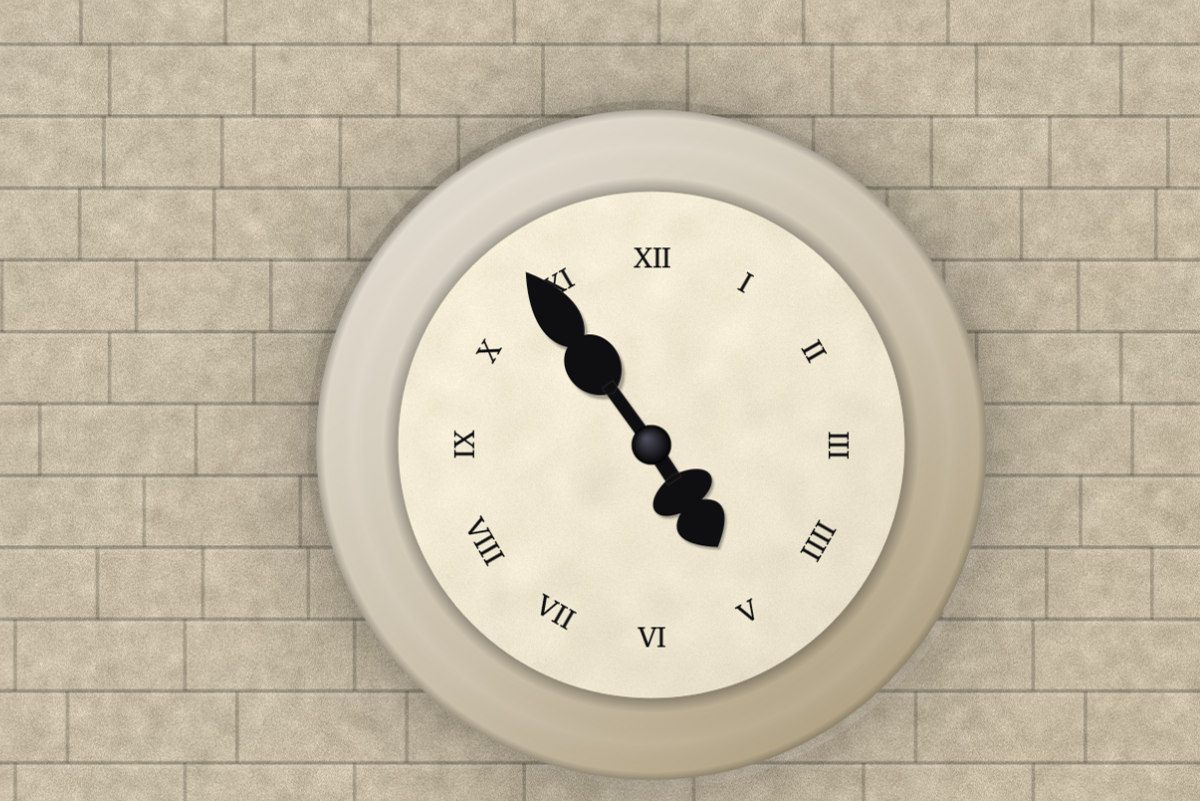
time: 4:54
